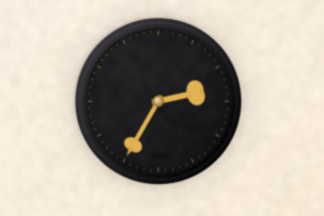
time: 2:35
